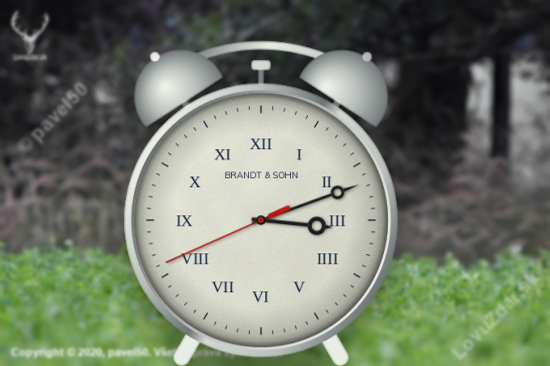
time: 3:11:41
